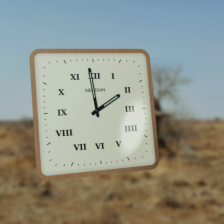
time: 1:59
